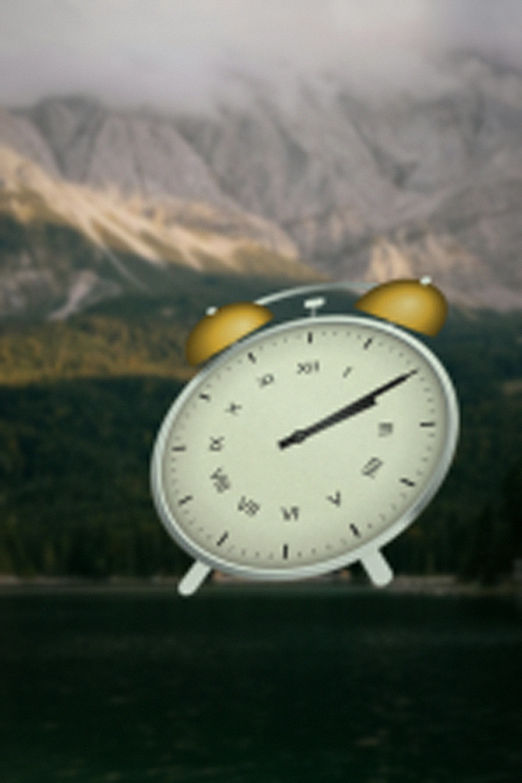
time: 2:10
